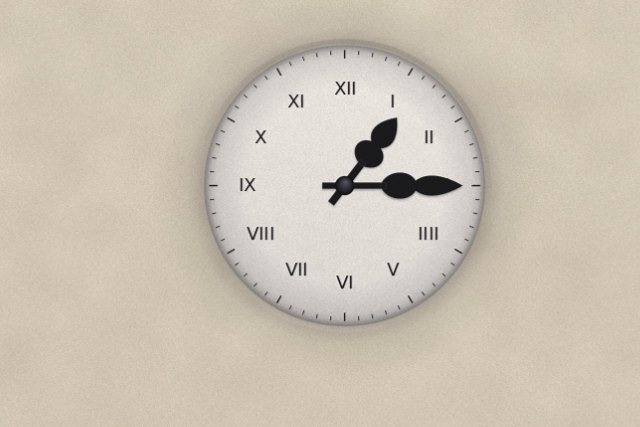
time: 1:15
